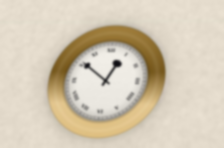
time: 12:51
